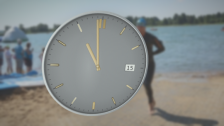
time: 10:59
